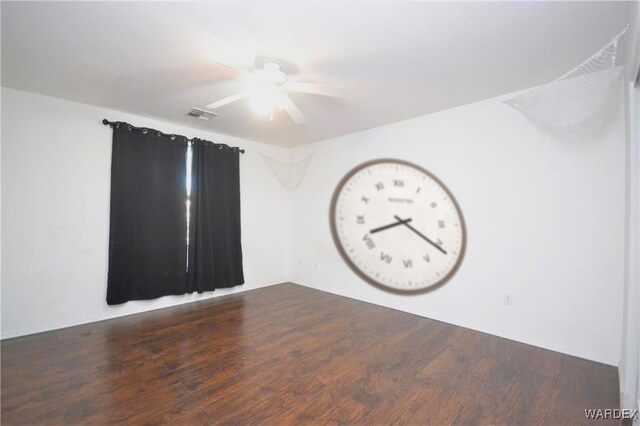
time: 8:21
